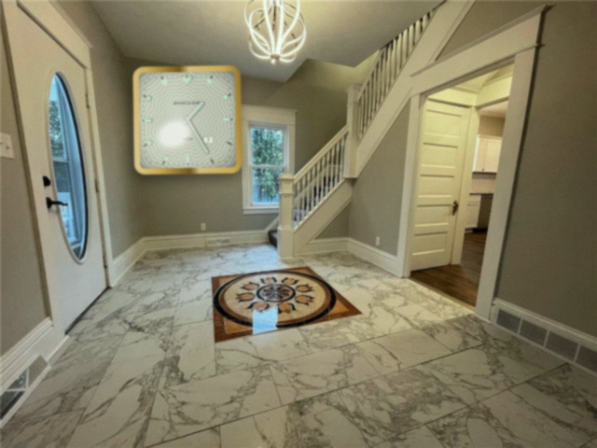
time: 1:25
